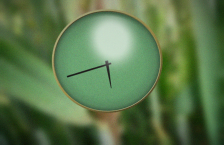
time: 5:42
